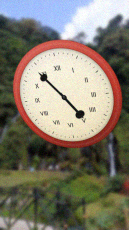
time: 4:54
